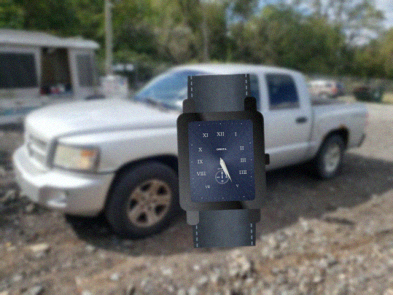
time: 5:26
